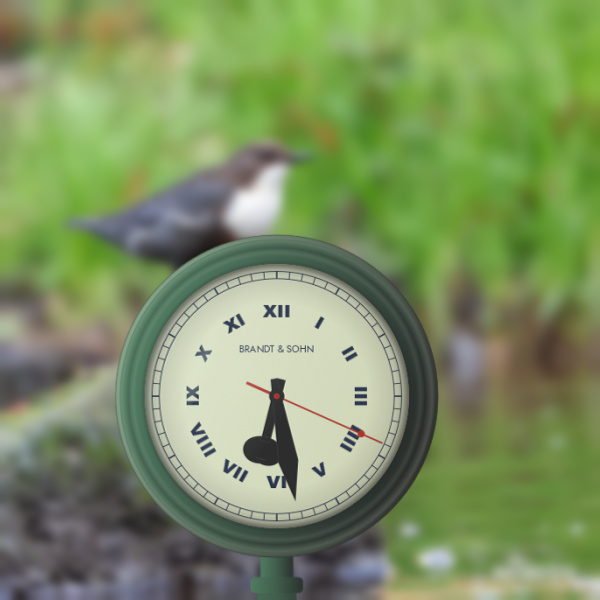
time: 6:28:19
